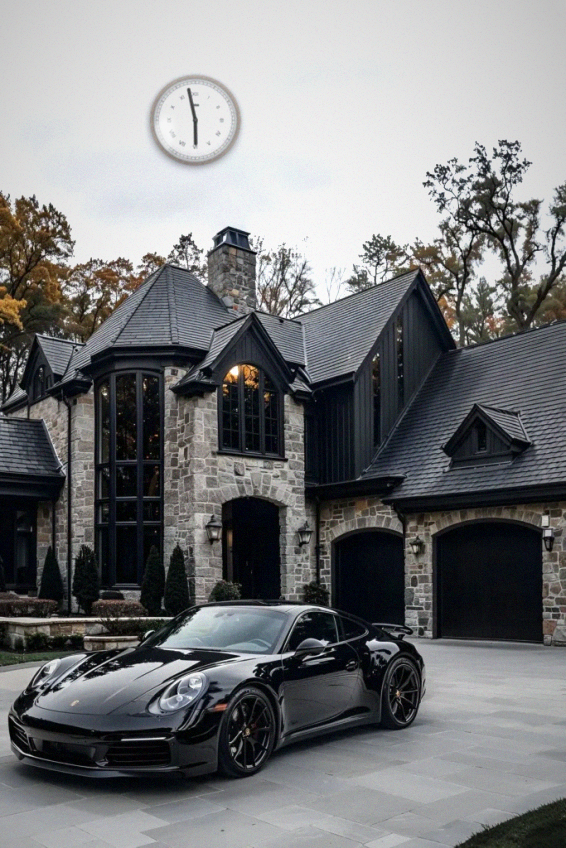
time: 5:58
